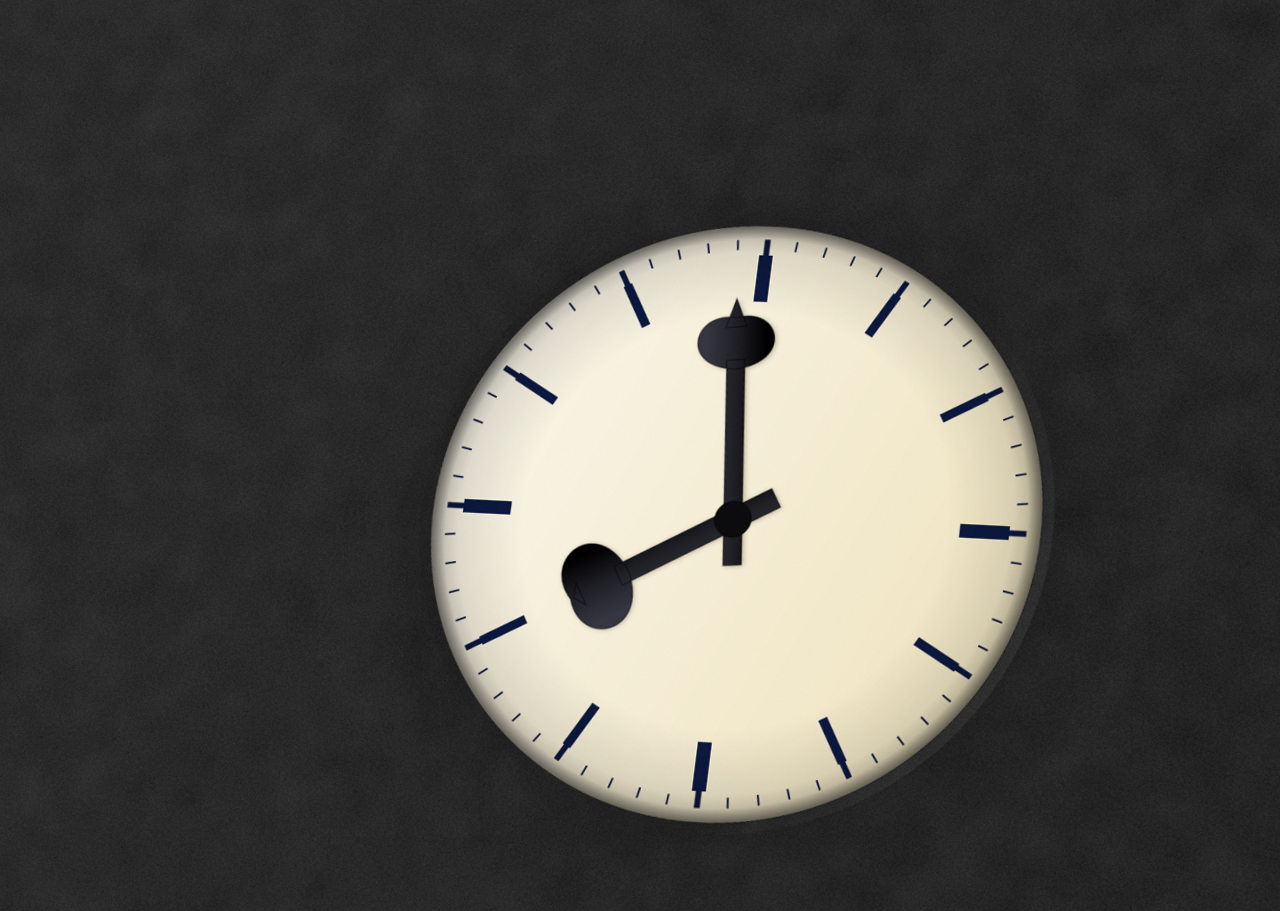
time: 7:59
